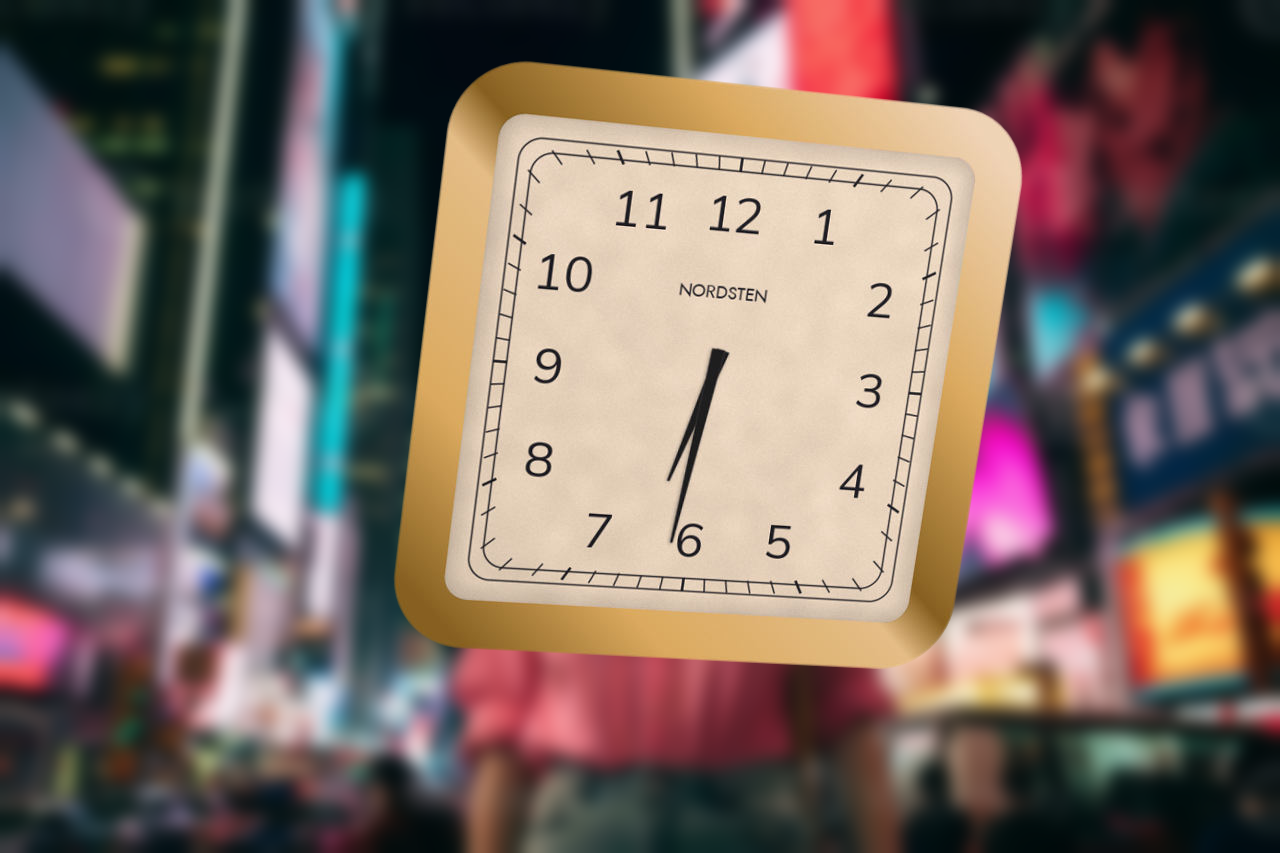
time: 6:31
